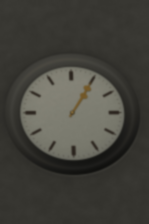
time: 1:05
